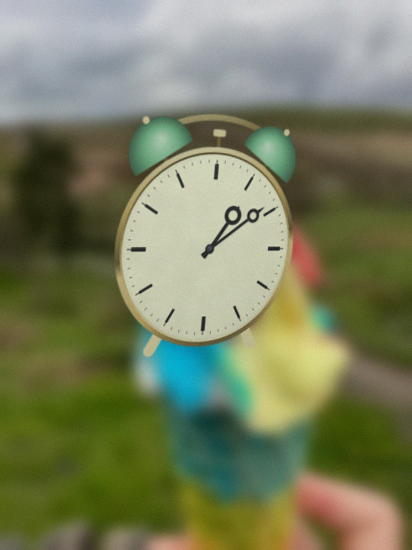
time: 1:09
